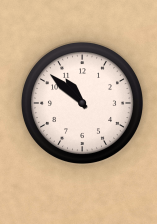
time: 10:52
